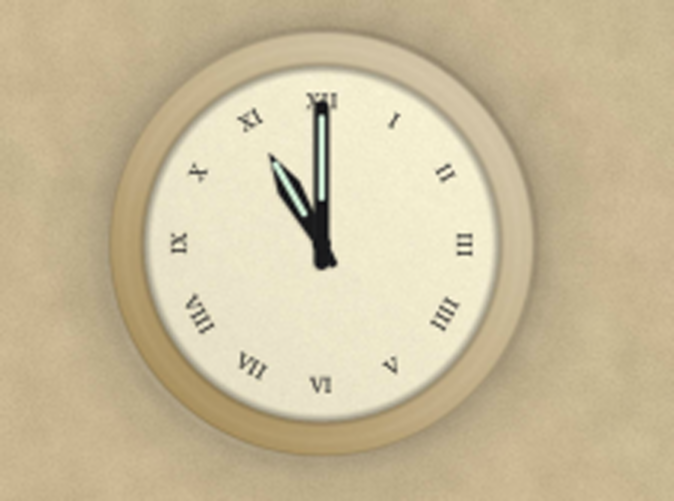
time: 11:00
